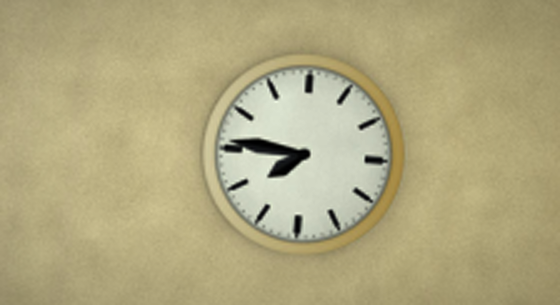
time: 7:46
